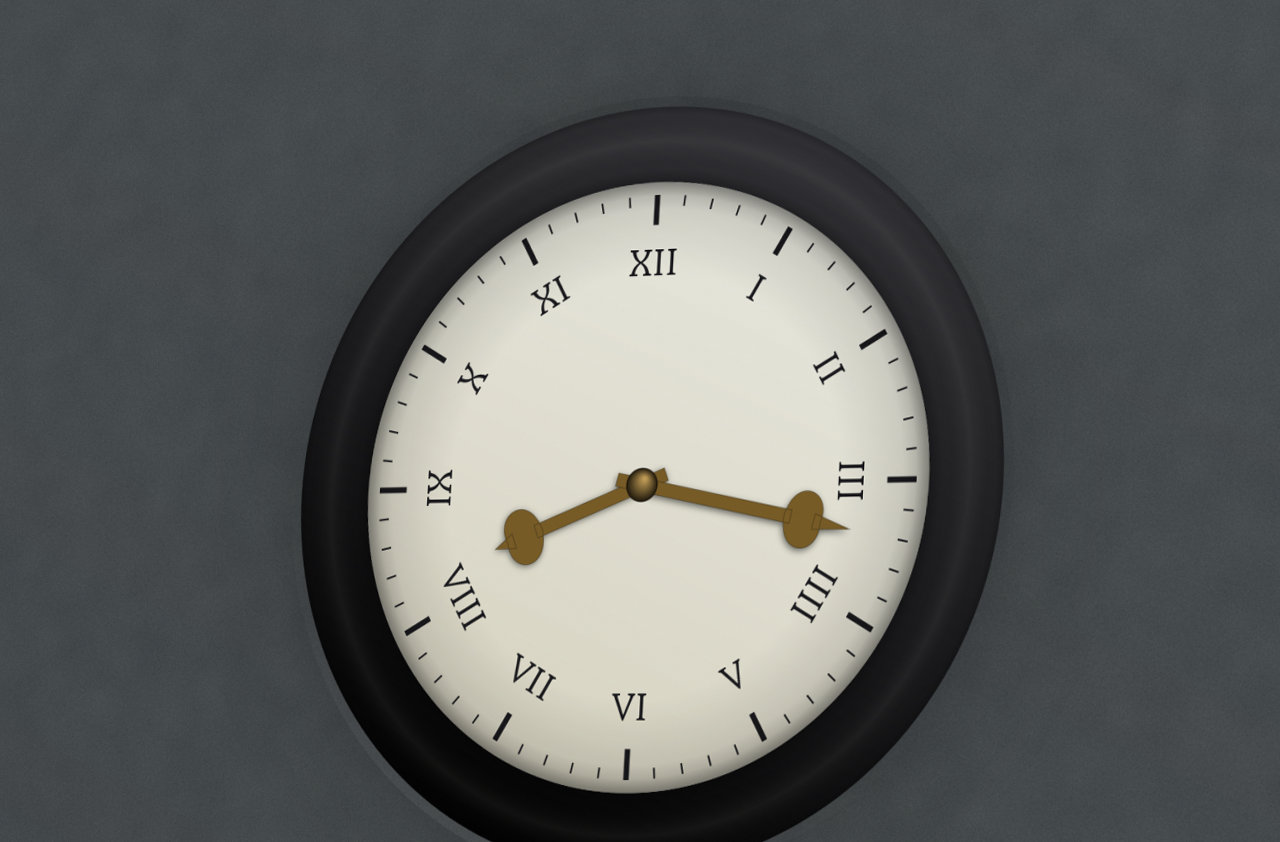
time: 8:17
